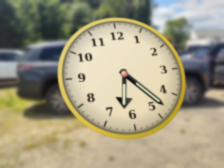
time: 6:23
